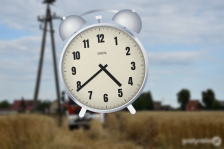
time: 4:39
